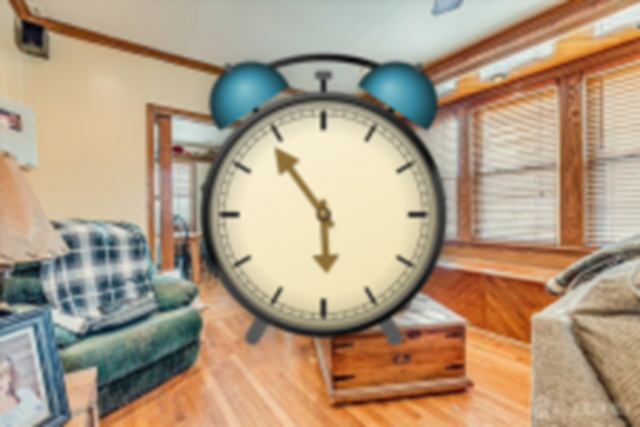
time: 5:54
